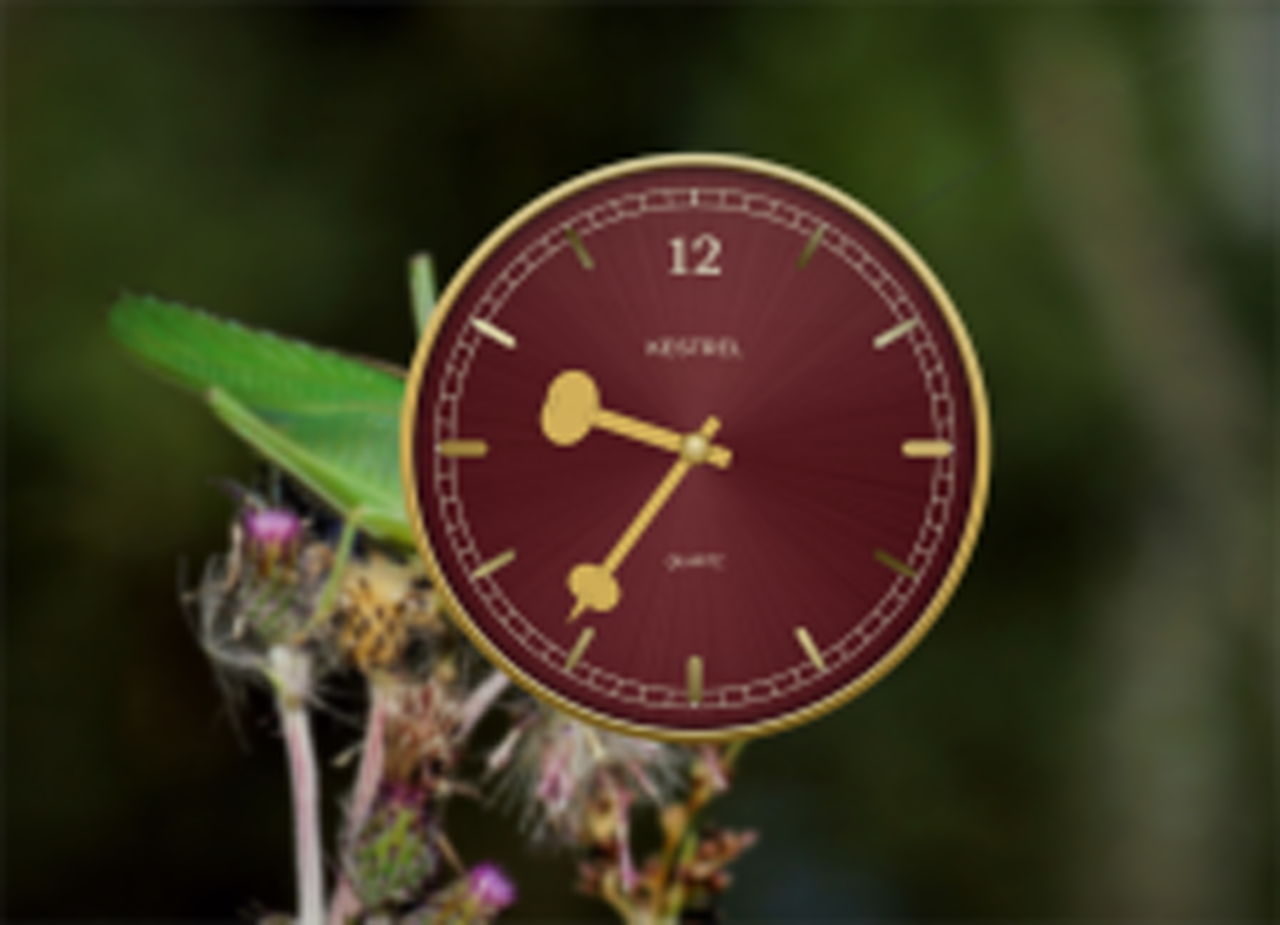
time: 9:36
